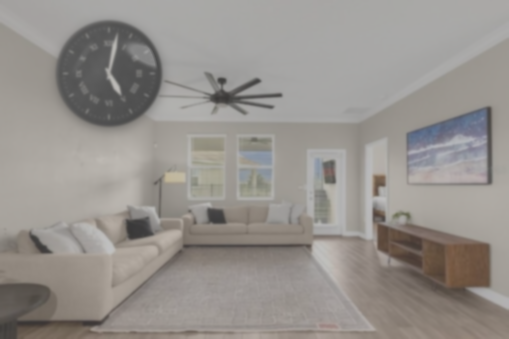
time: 5:02
